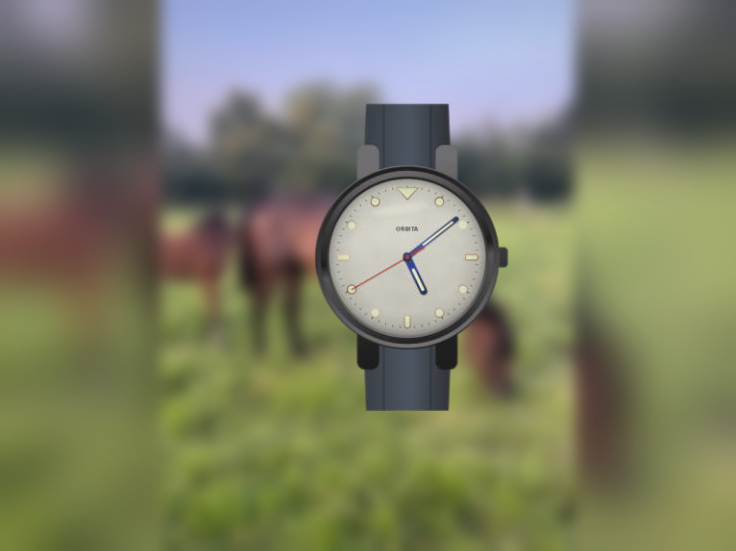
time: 5:08:40
